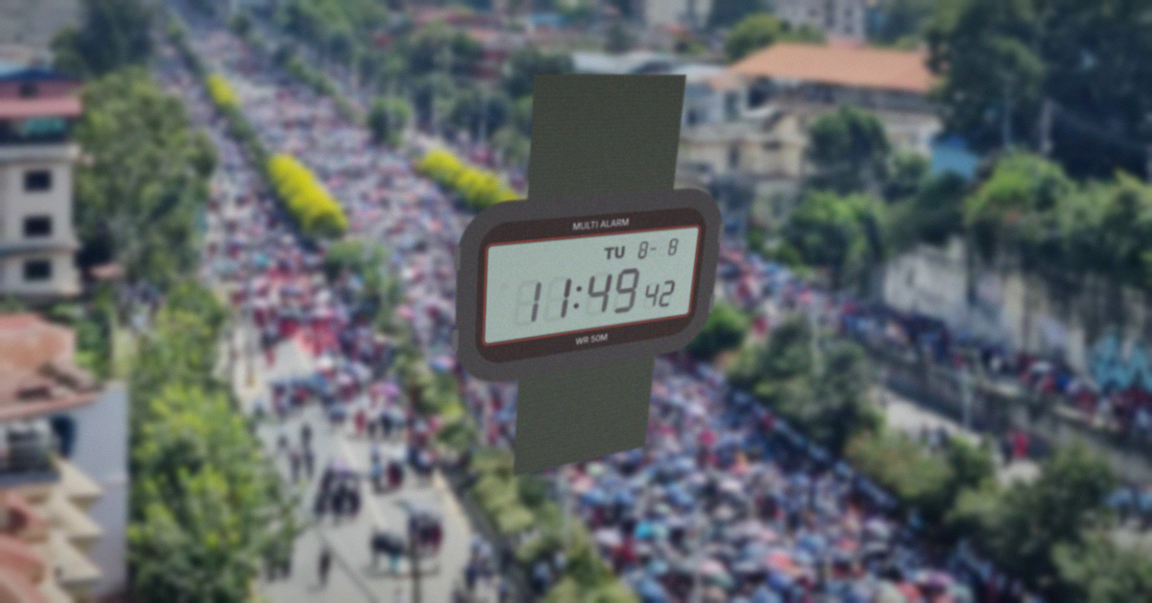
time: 11:49:42
